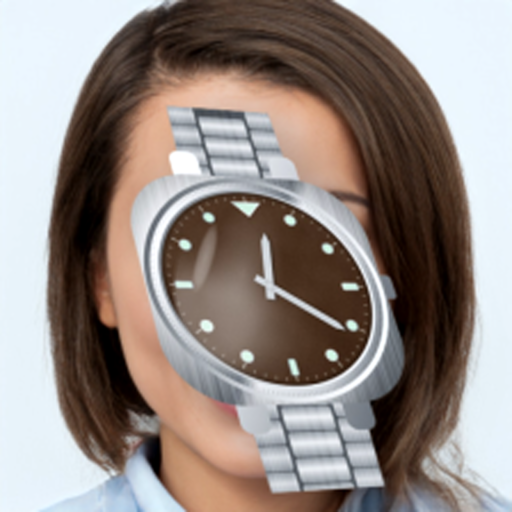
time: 12:21
